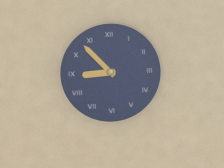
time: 8:53
